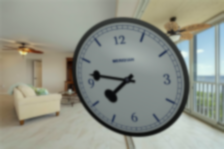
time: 7:47
